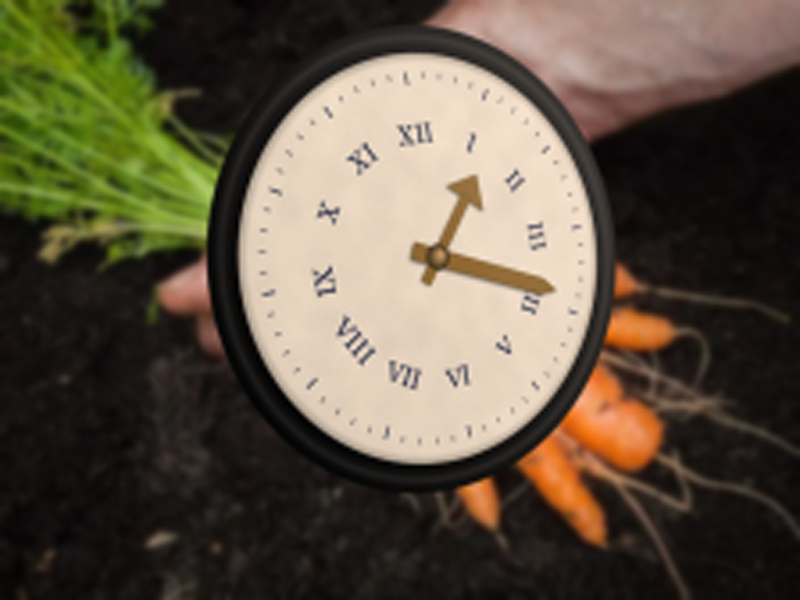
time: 1:19
